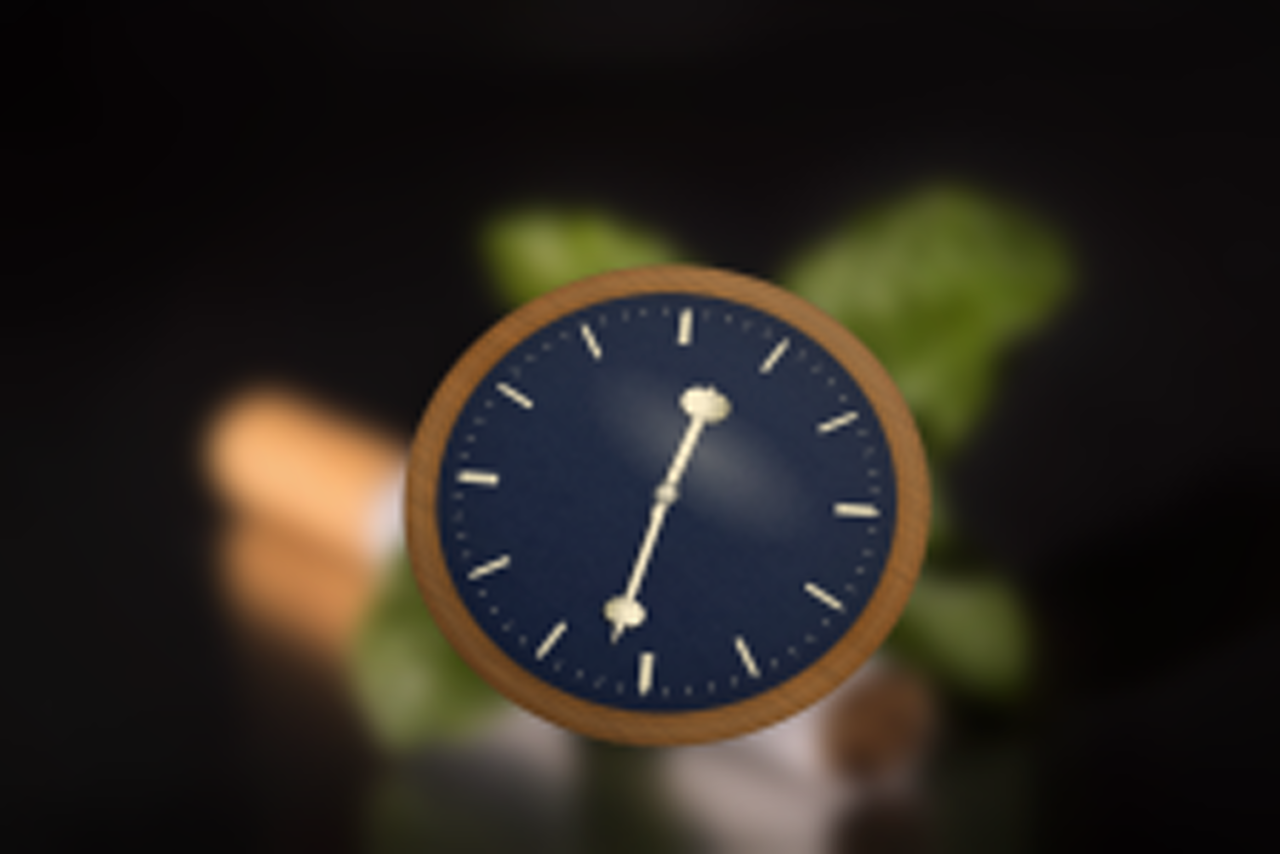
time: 12:32
